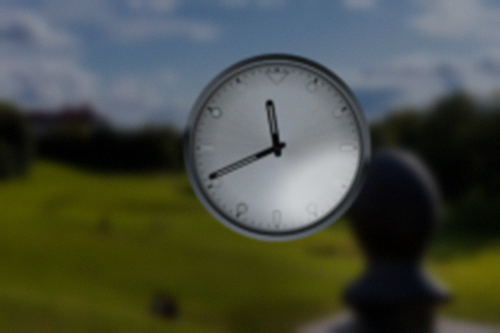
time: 11:41
